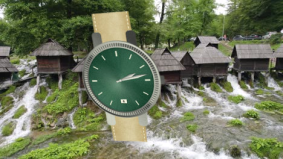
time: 2:13
